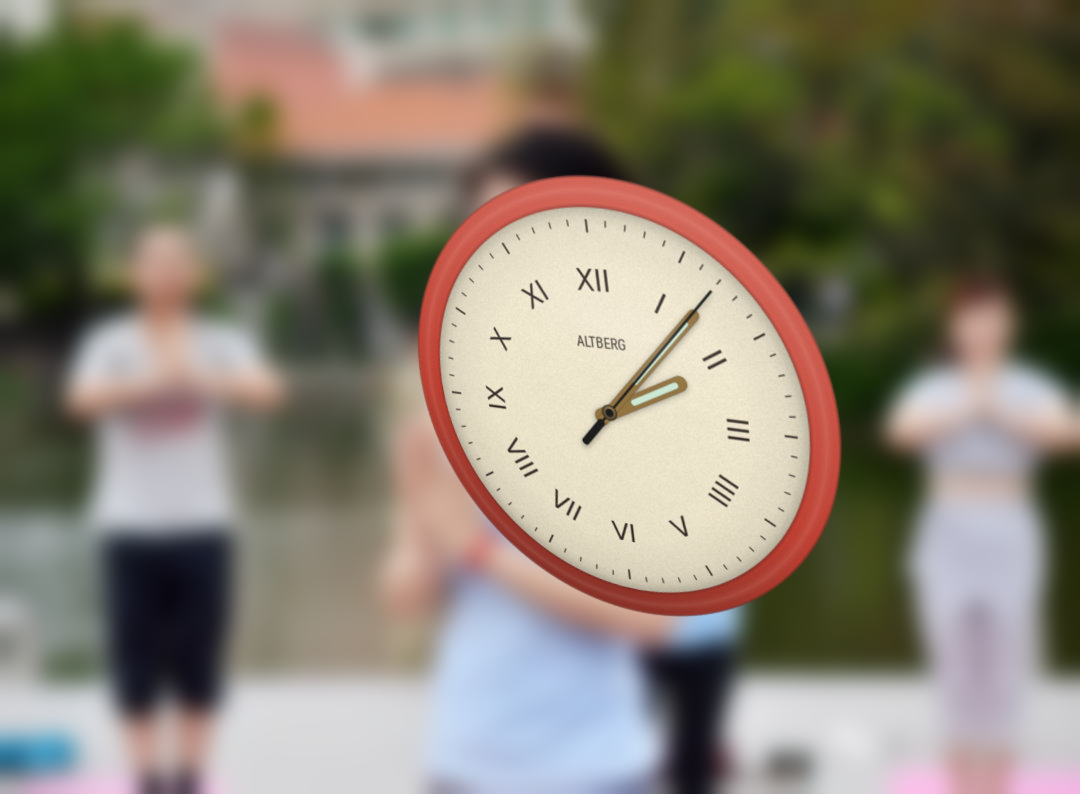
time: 2:07:07
